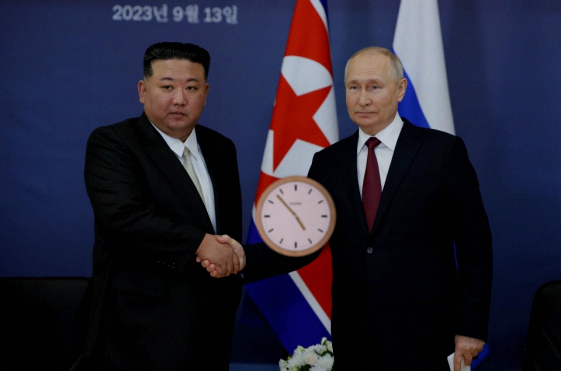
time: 4:53
